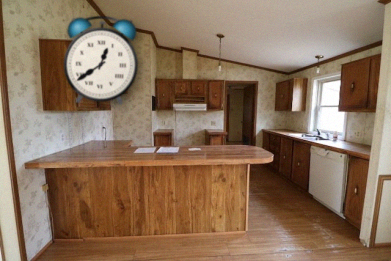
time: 12:39
